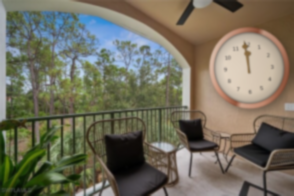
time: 11:59
